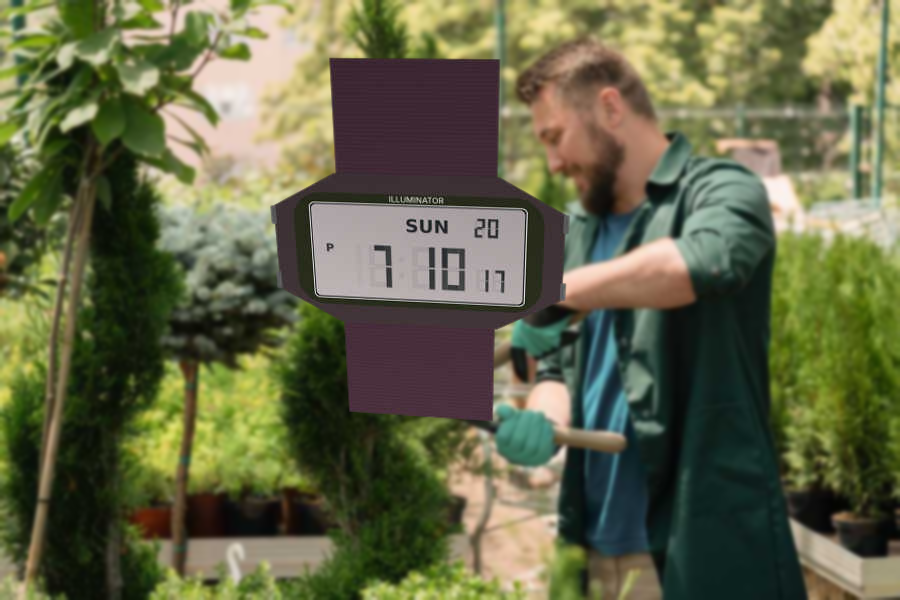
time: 7:10:17
